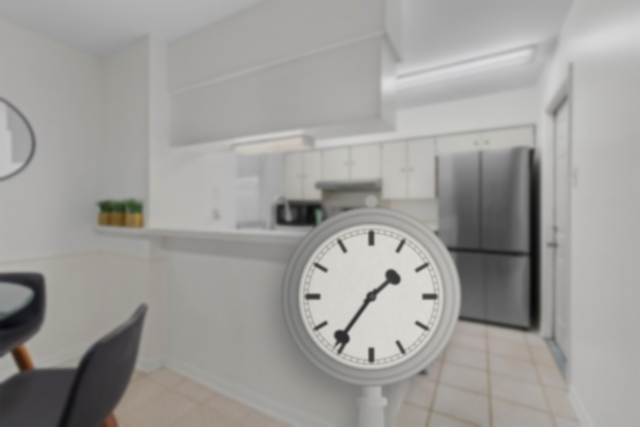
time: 1:36
